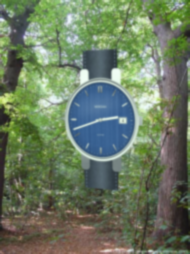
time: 2:42
